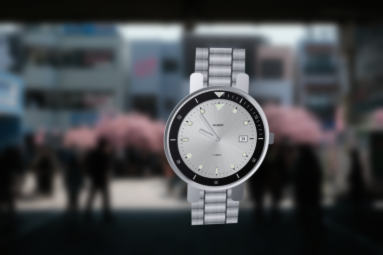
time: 9:54
